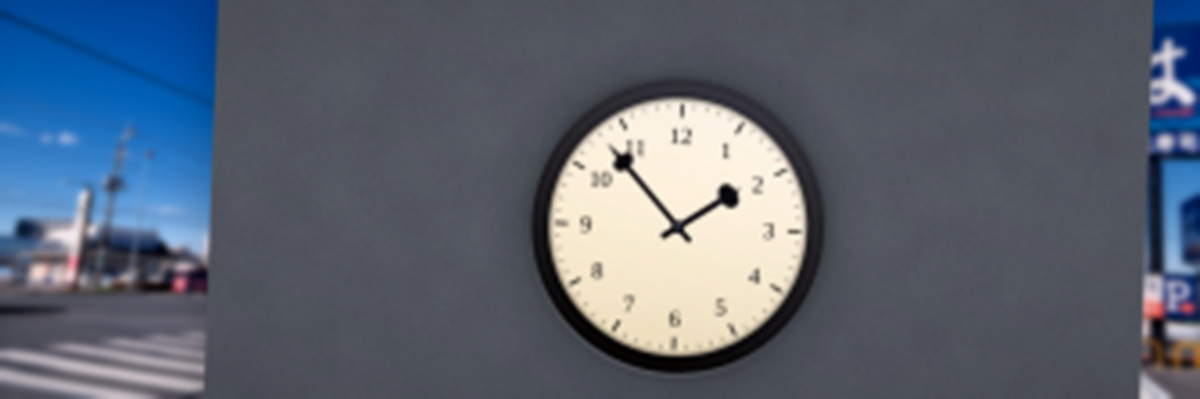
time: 1:53
